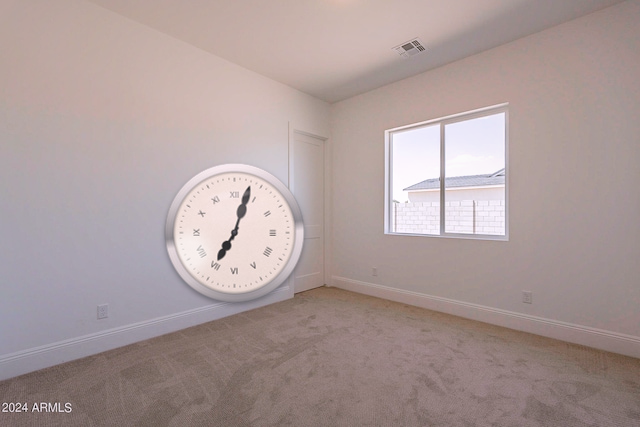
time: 7:03
